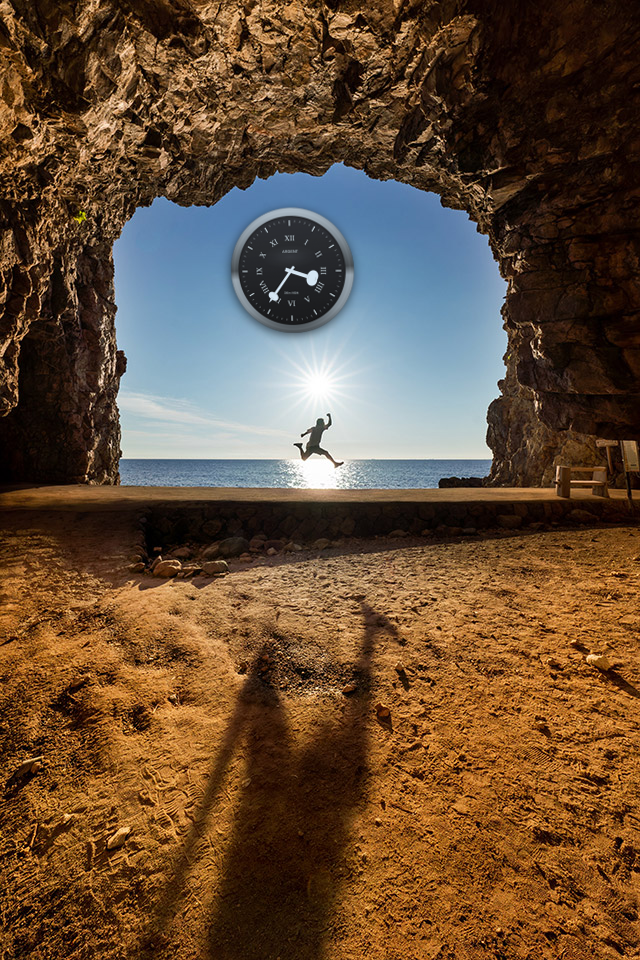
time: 3:36
